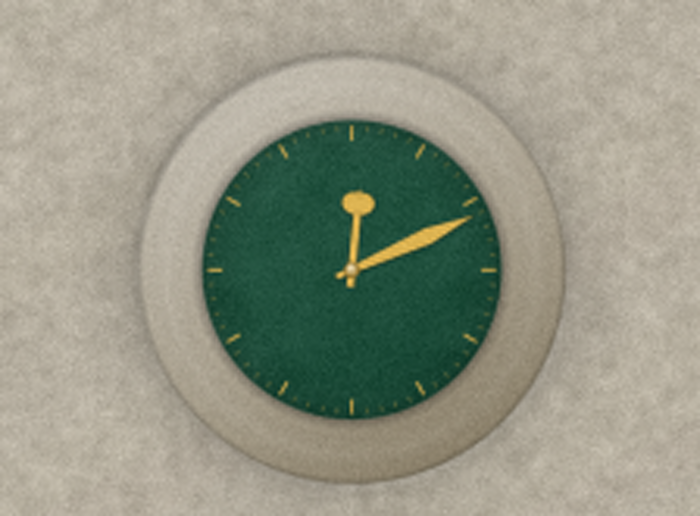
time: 12:11
